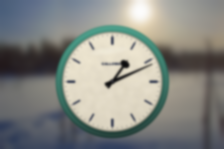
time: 1:11
